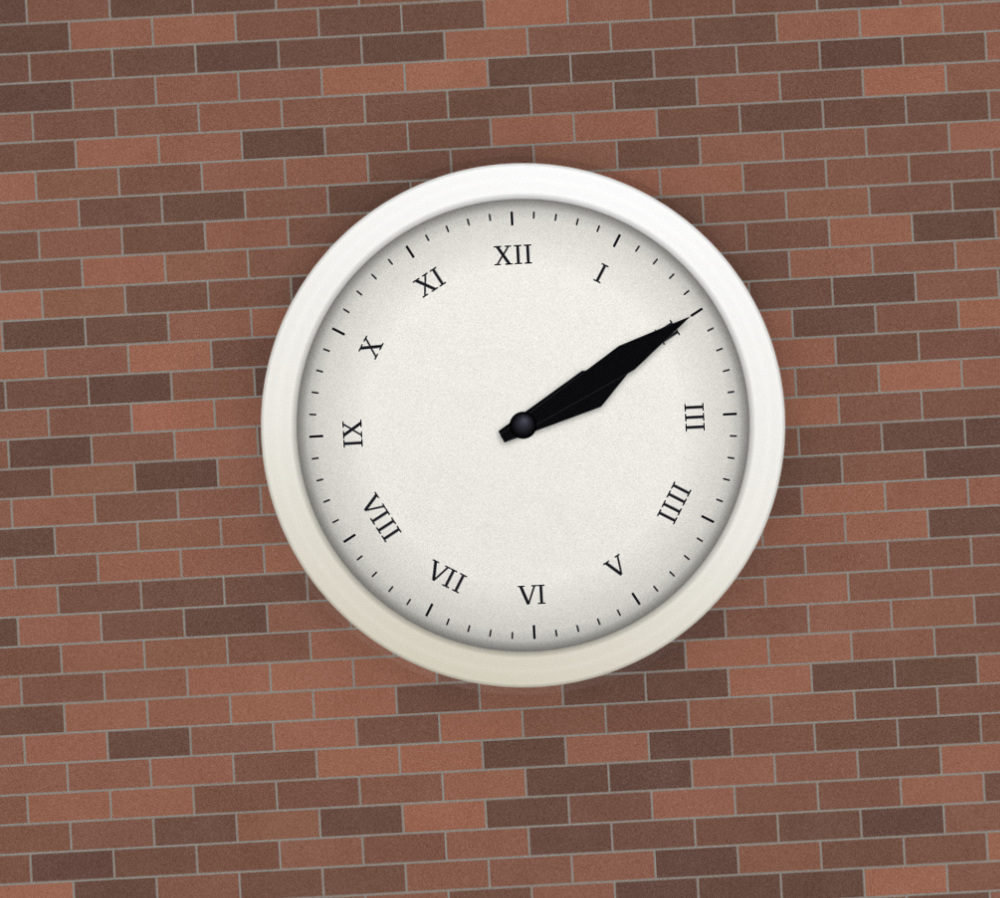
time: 2:10
